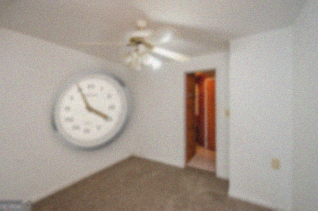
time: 3:55
